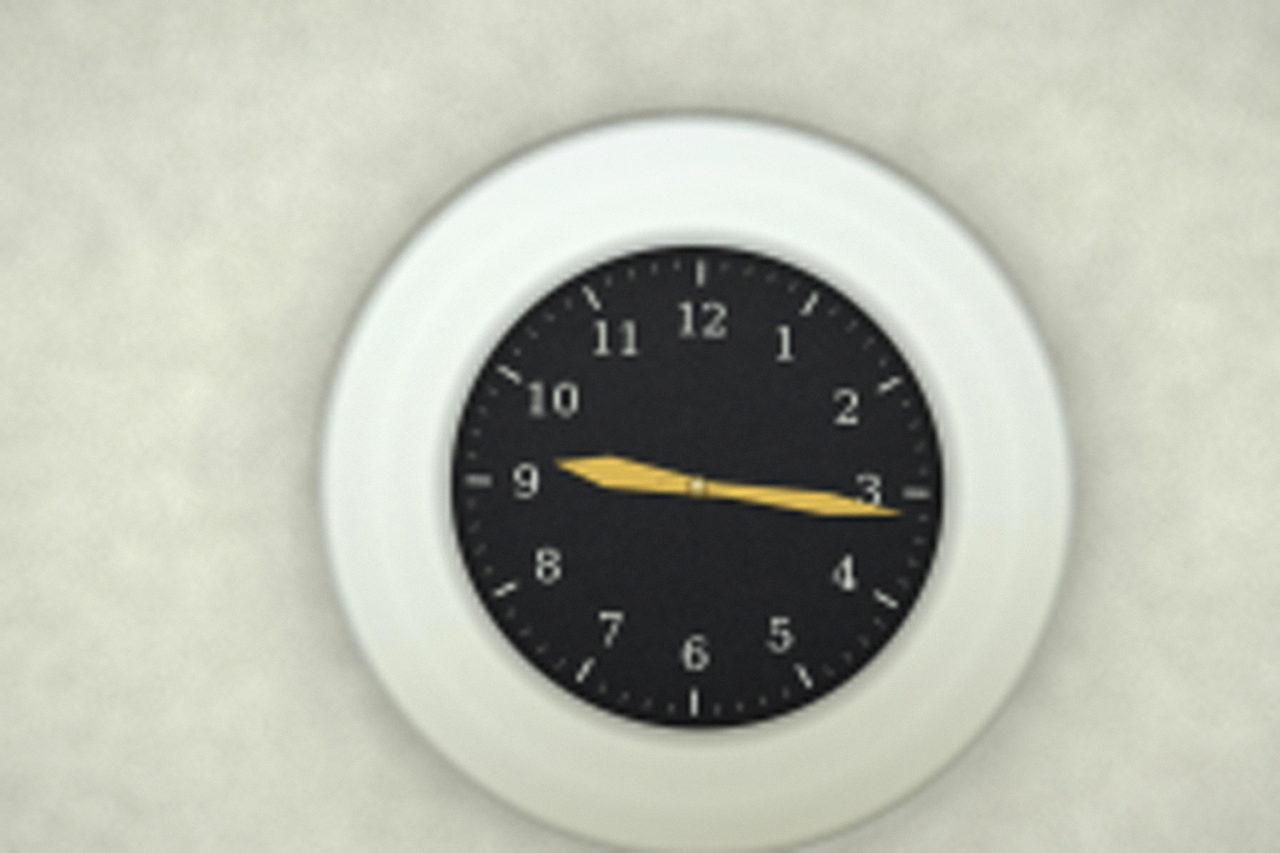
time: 9:16
